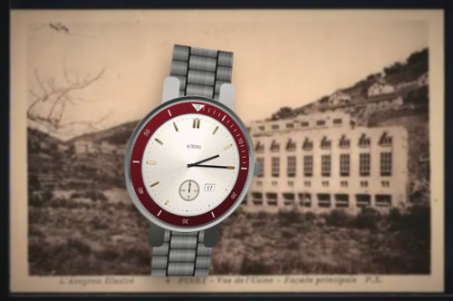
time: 2:15
